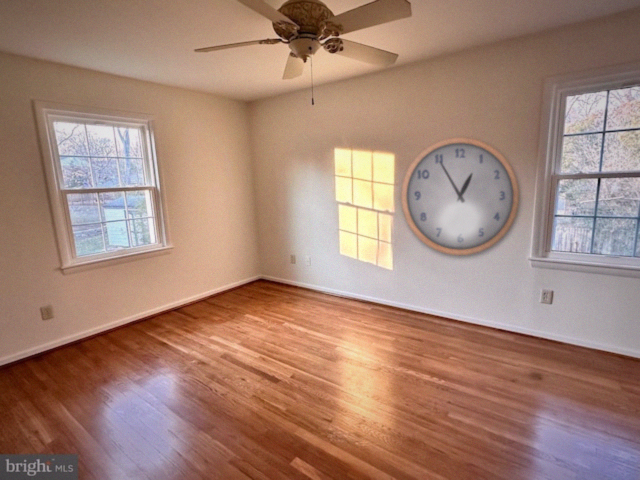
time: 12:55
